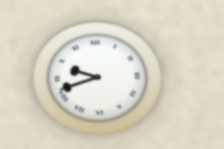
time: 9:42
